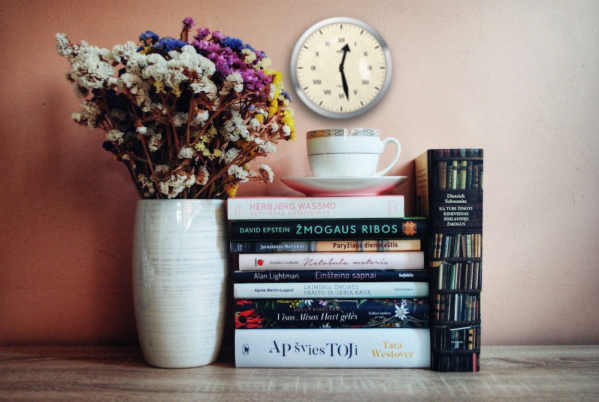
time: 12:28
